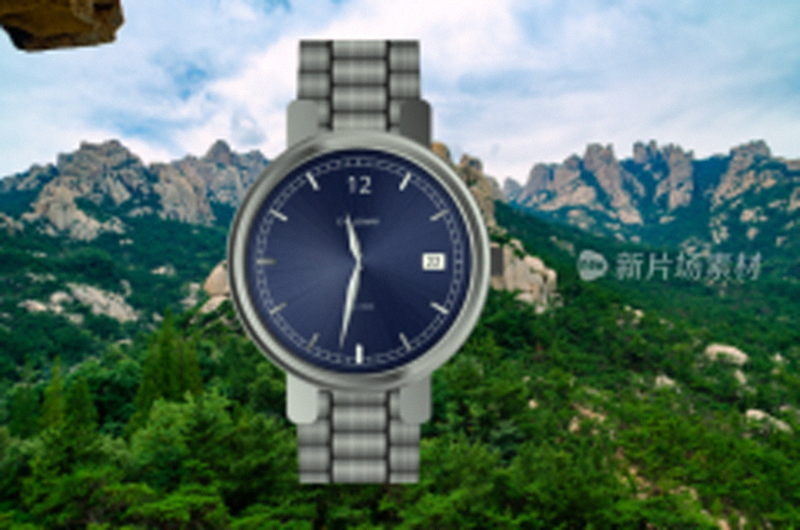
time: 11:32
